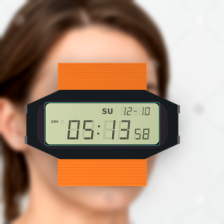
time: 5:13:58
